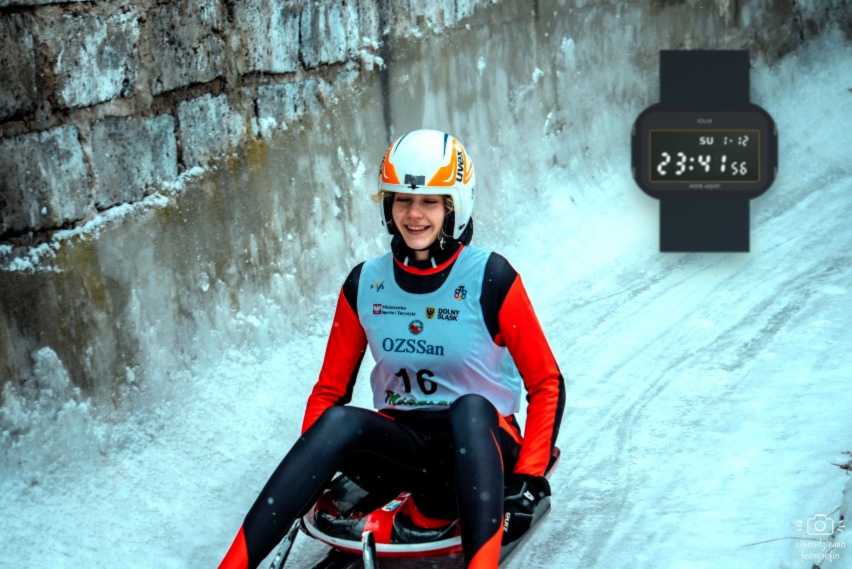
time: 23:41:56
